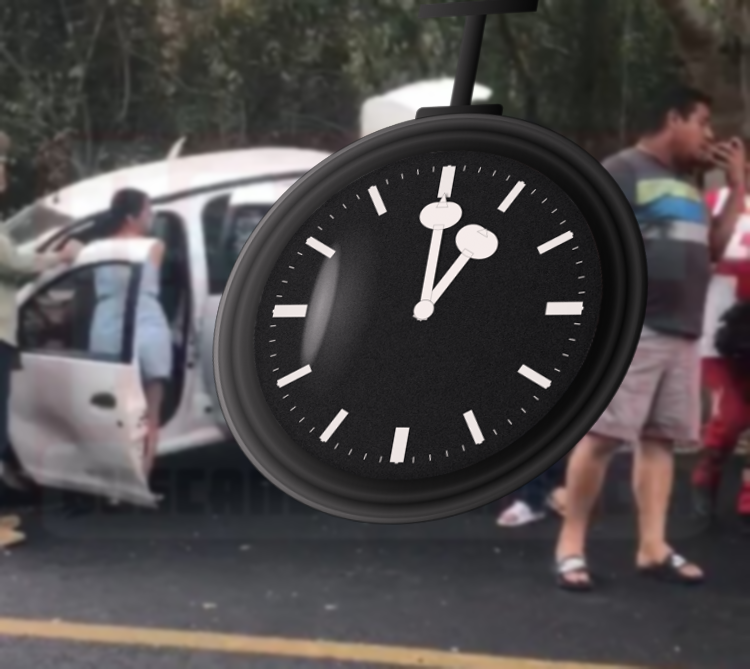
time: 1:00
